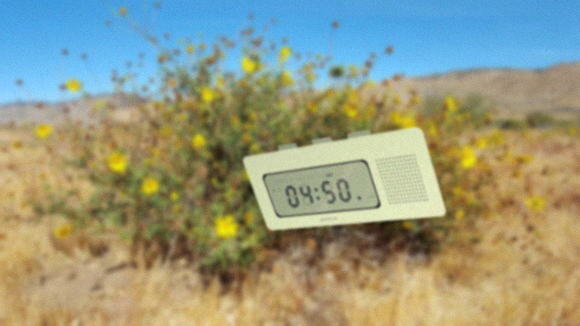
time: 4:50
